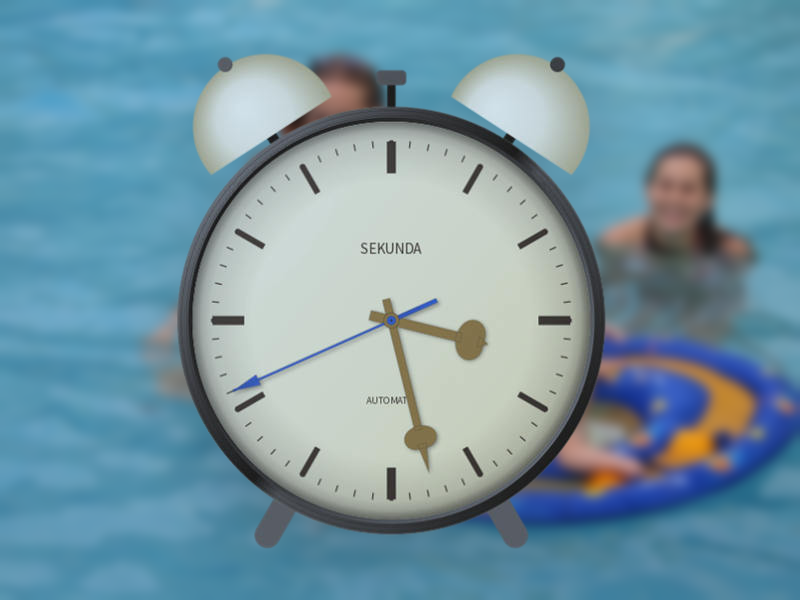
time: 3:27:41
